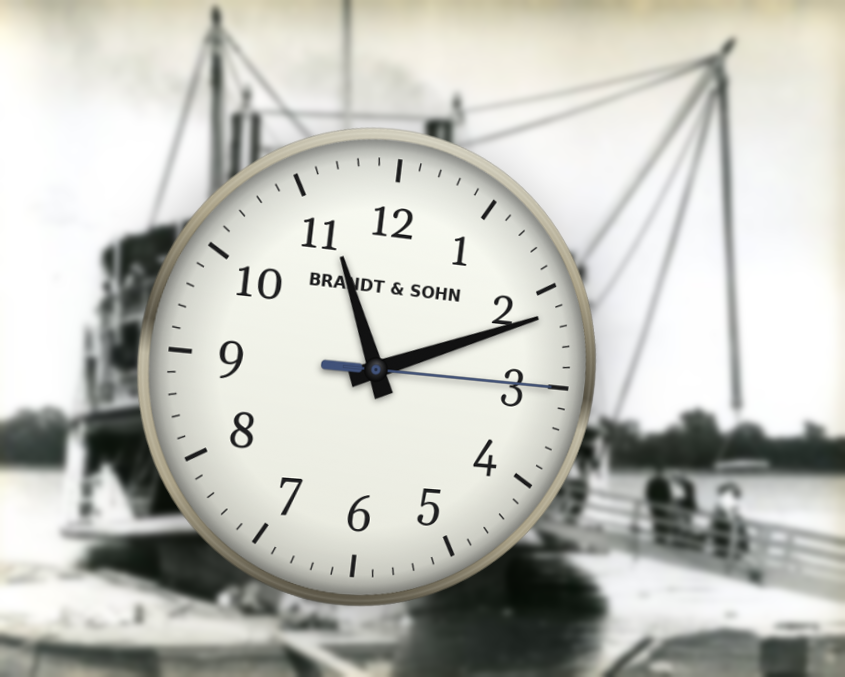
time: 11:11:15
